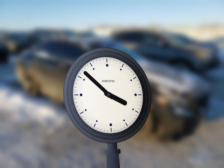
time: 3:52
